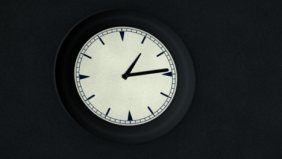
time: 1:14
